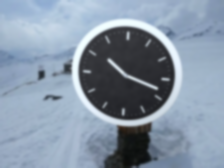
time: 10:18
